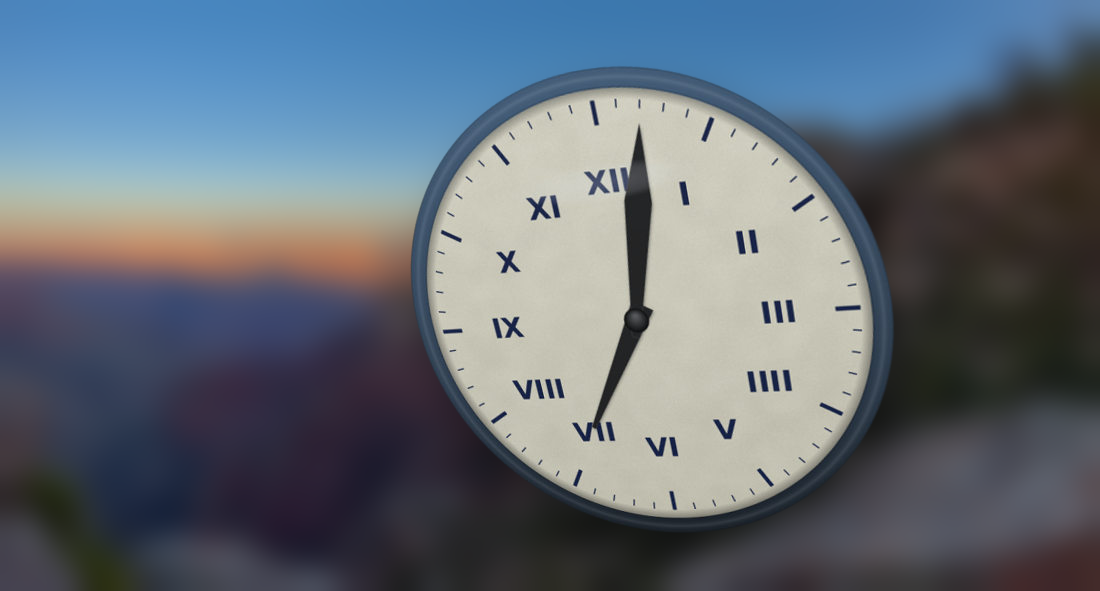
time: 7:02
